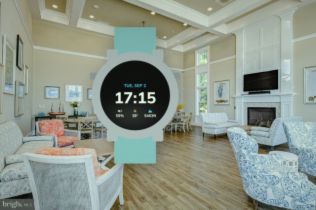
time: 17:15
